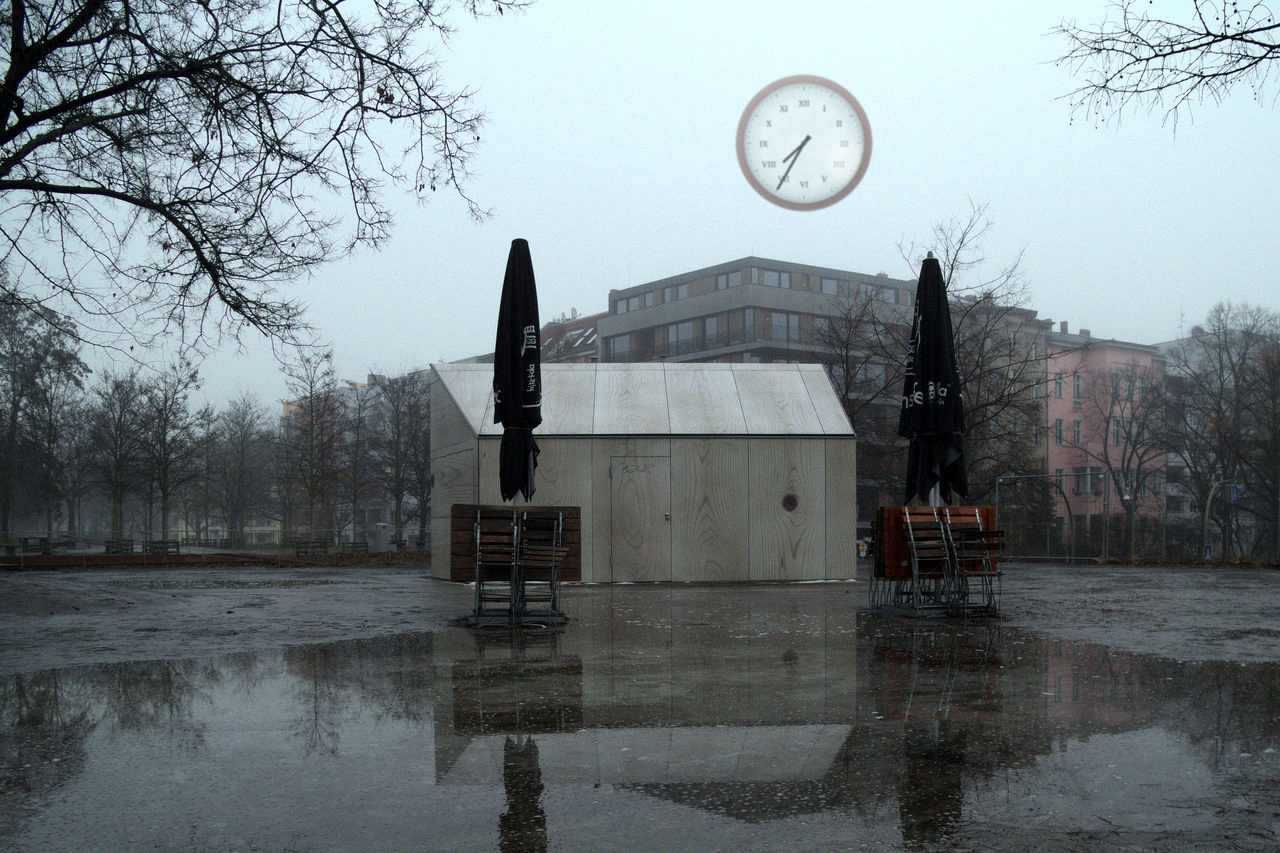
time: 7:35
